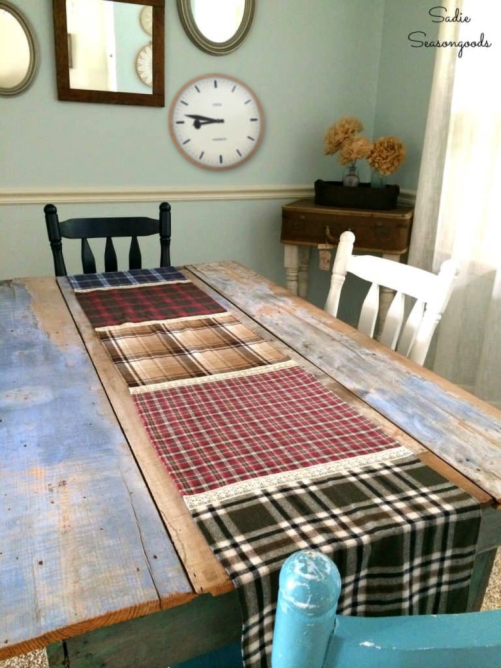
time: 8:47
